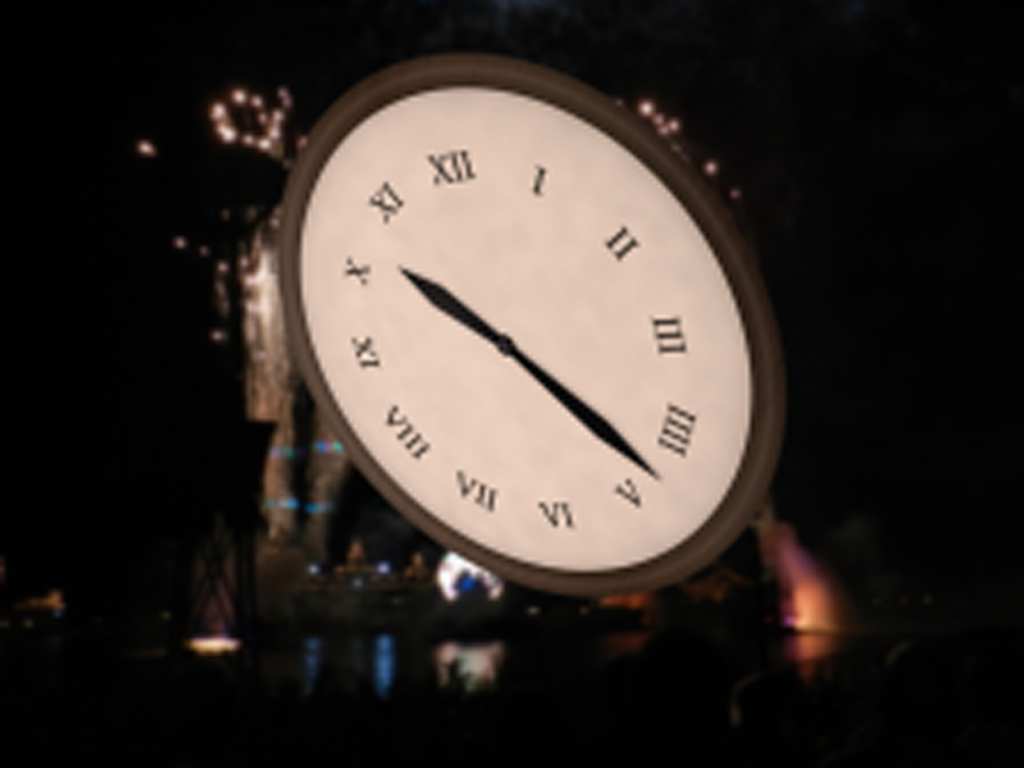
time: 10:23
